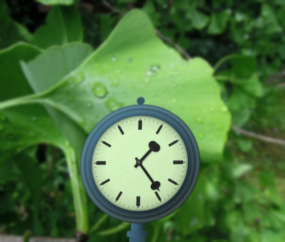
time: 1:24
